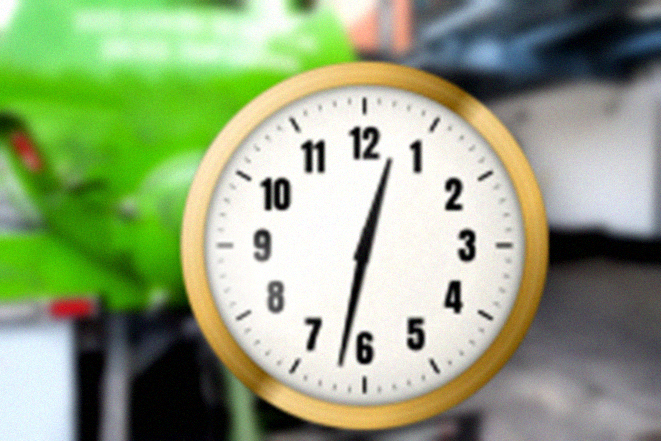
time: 12:32
